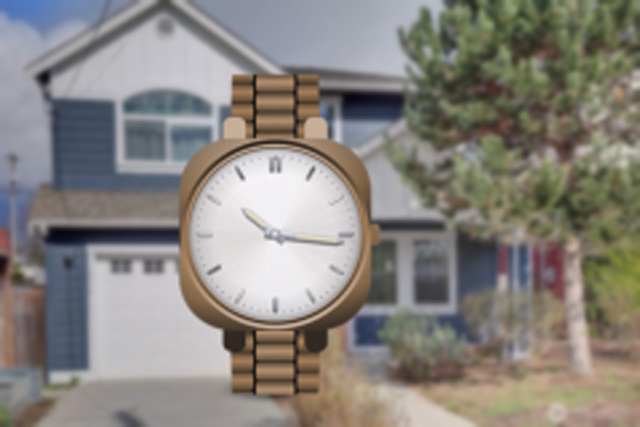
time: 10:16
